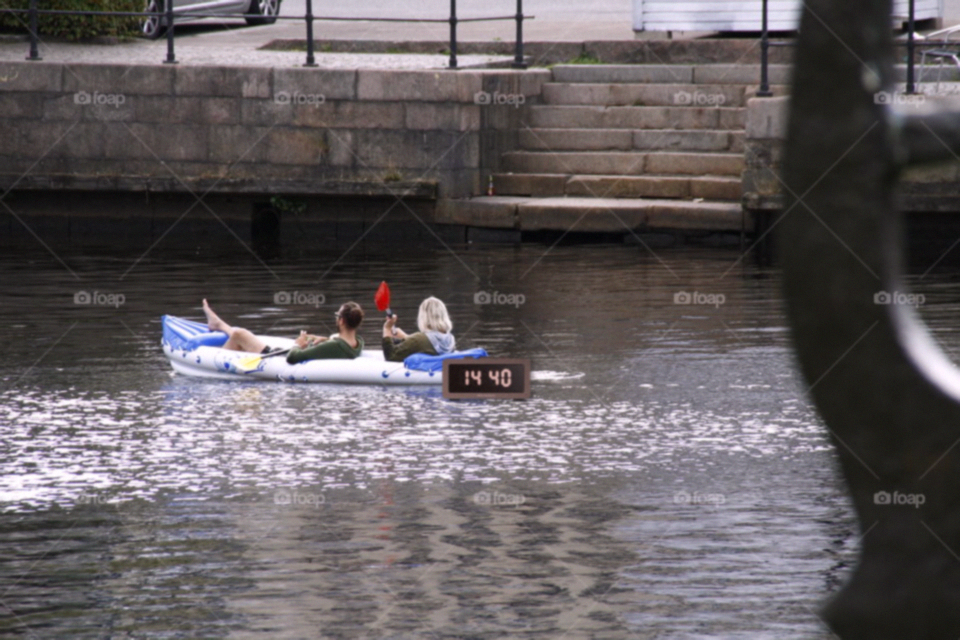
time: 14:40
